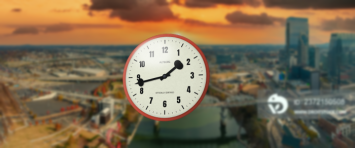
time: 1:43
